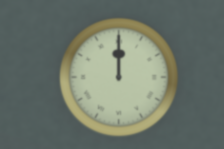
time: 12:00
